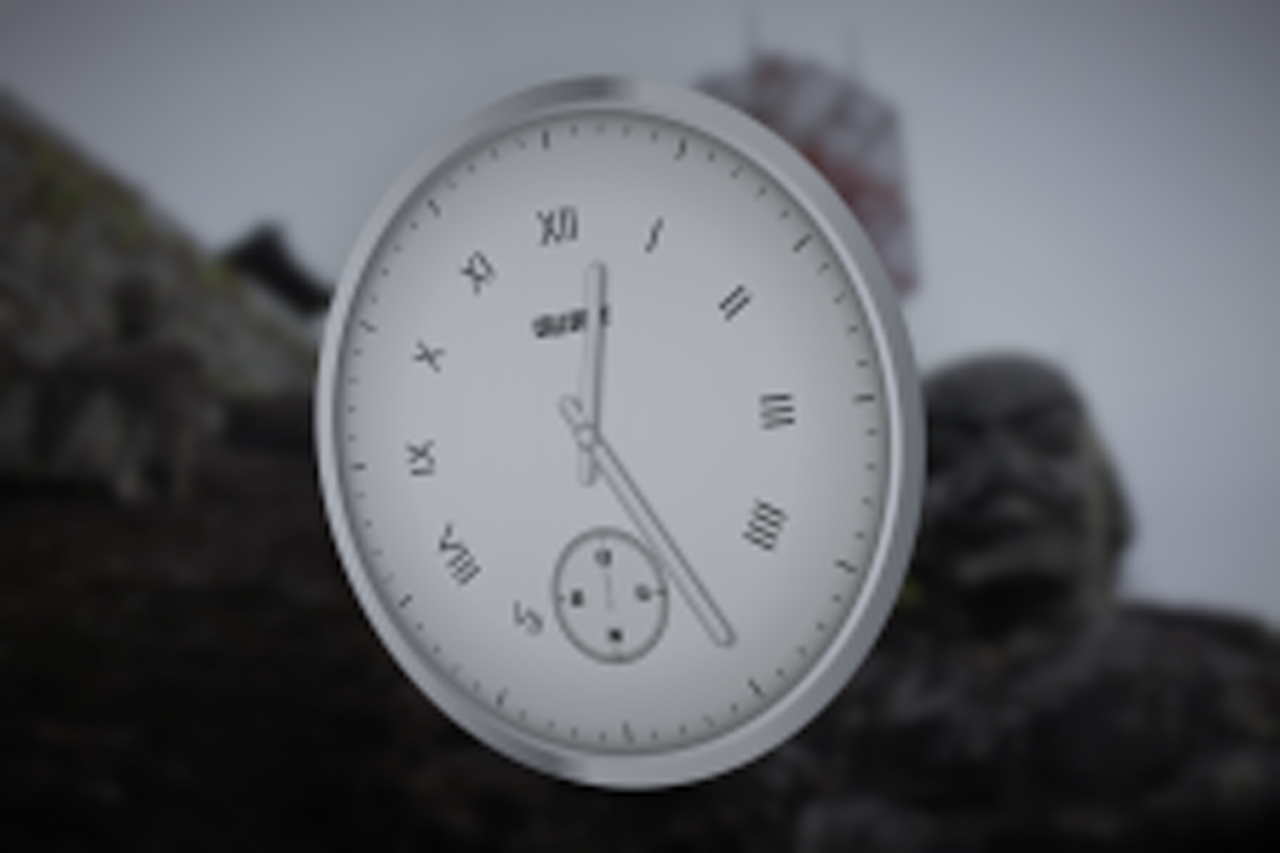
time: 12:25
